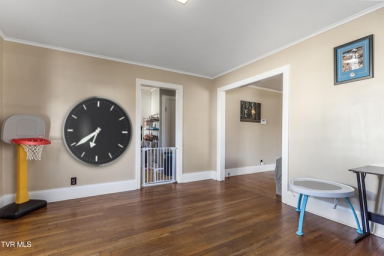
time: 6:39
